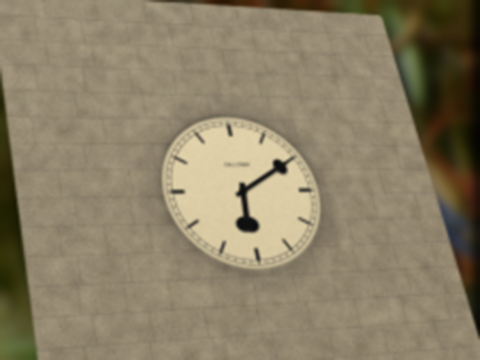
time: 6:10
